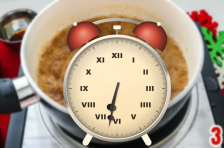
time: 6:32
